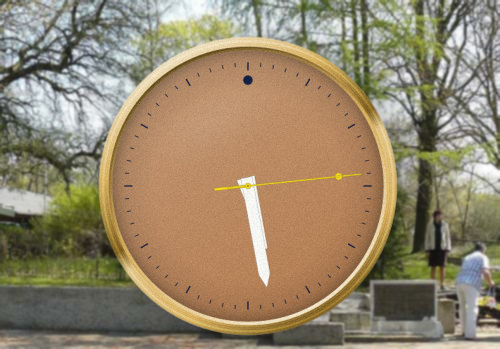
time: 5:28:14
